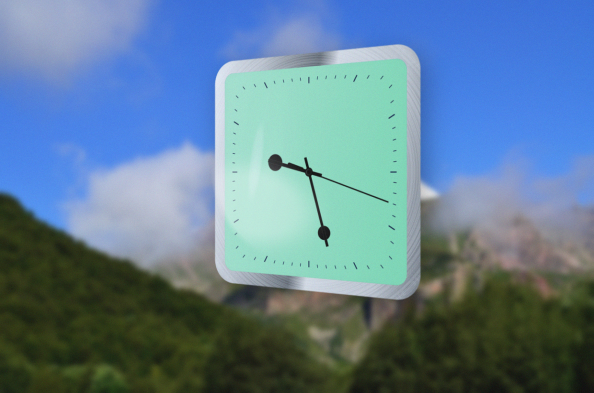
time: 9:27:18
